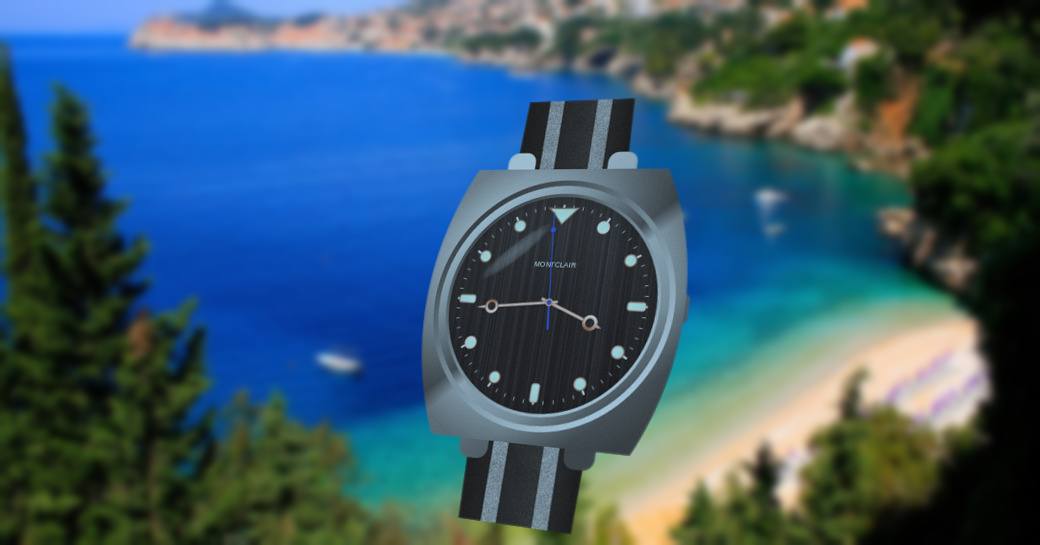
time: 3:43:59
